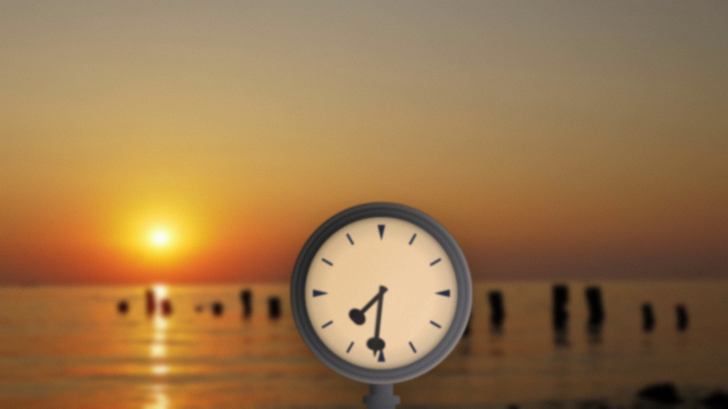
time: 7:31
